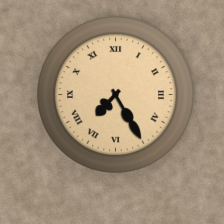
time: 7:25
